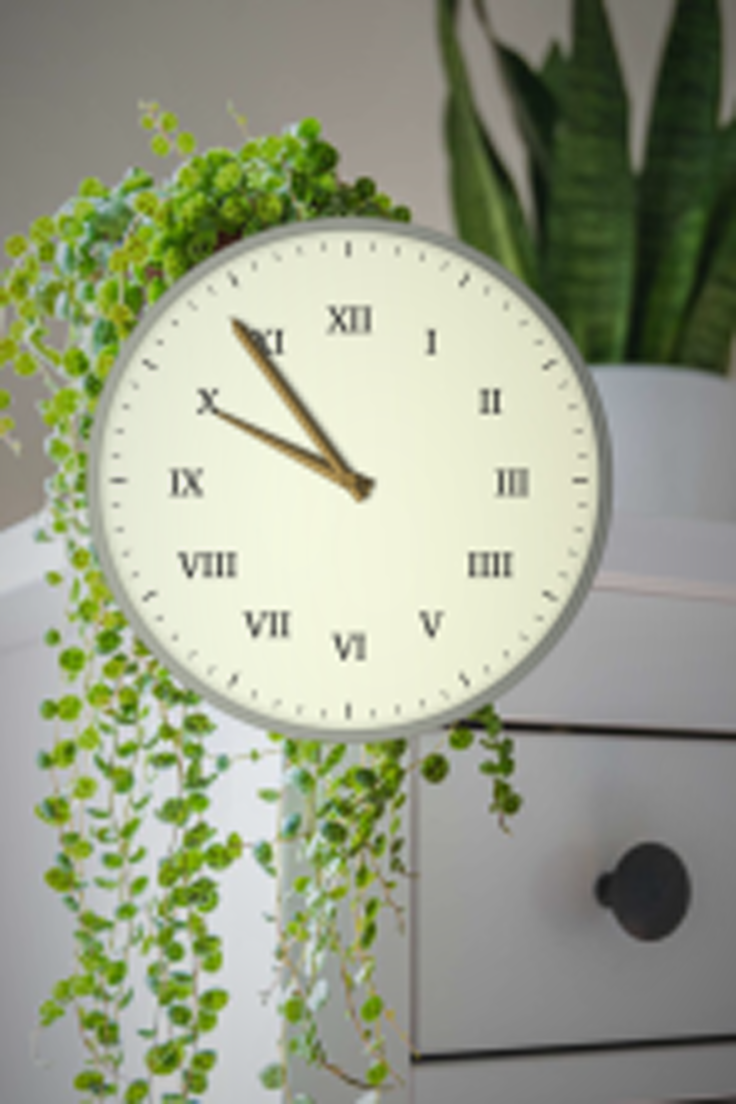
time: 9:54
